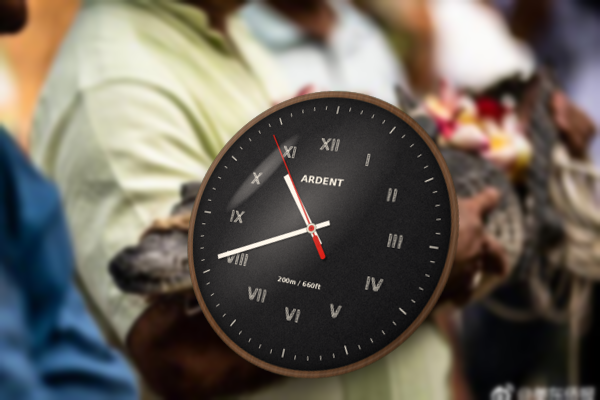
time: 10:40:54
